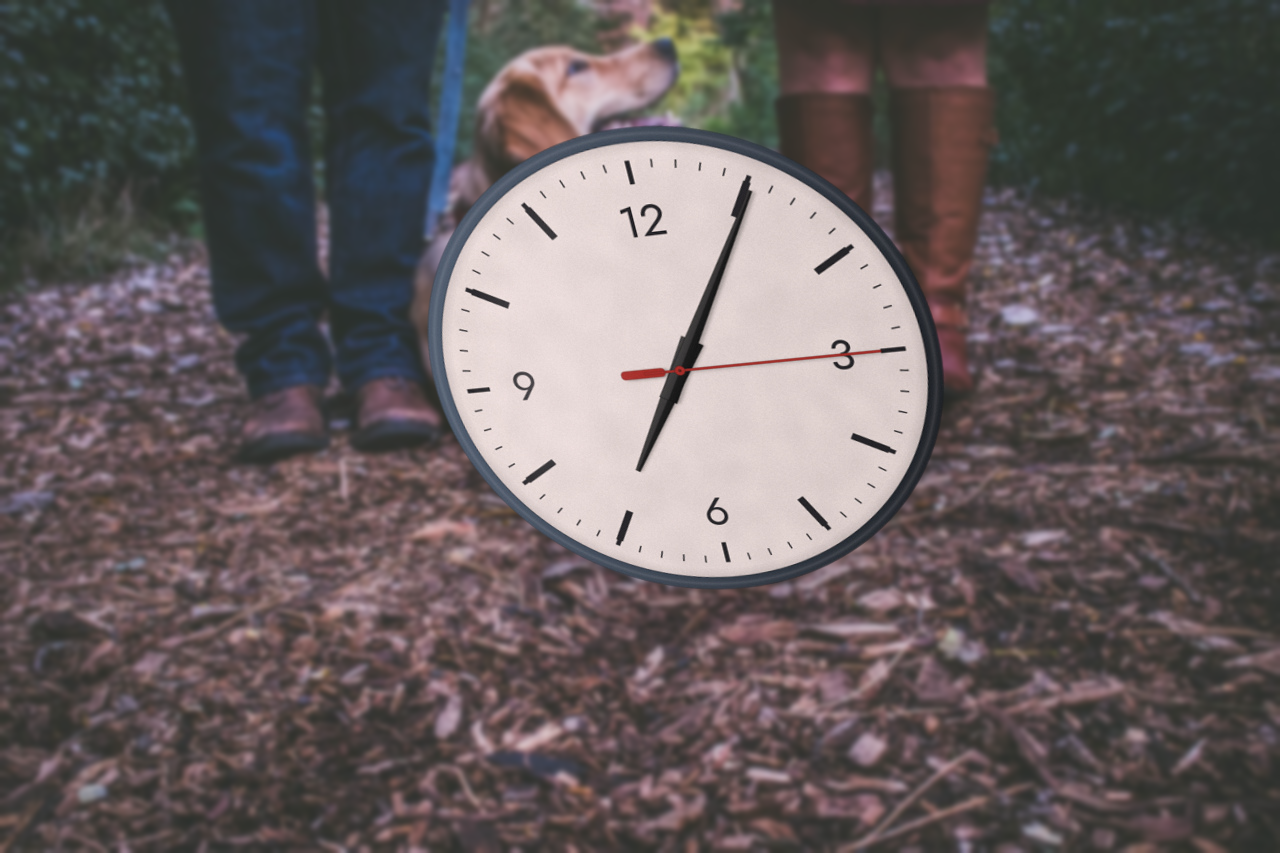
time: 7:05:15
